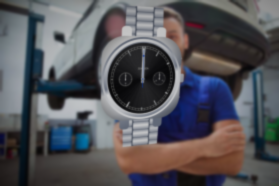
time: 12:00
